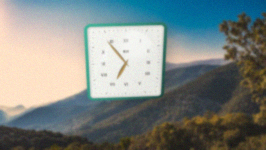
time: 6:54
